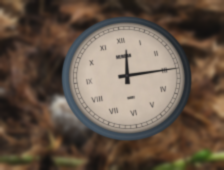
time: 12:15
